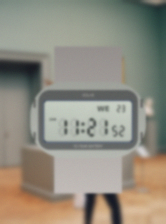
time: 11:21:52
